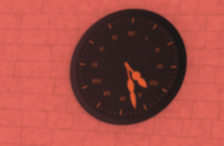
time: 4:27
